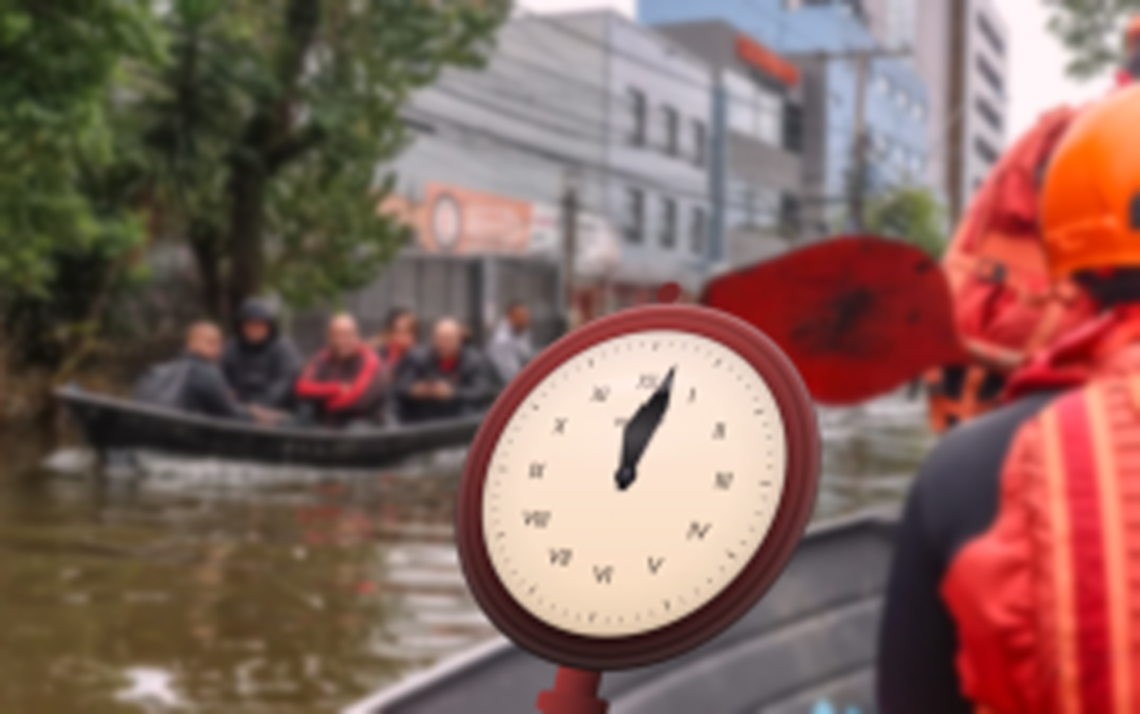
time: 12:02
